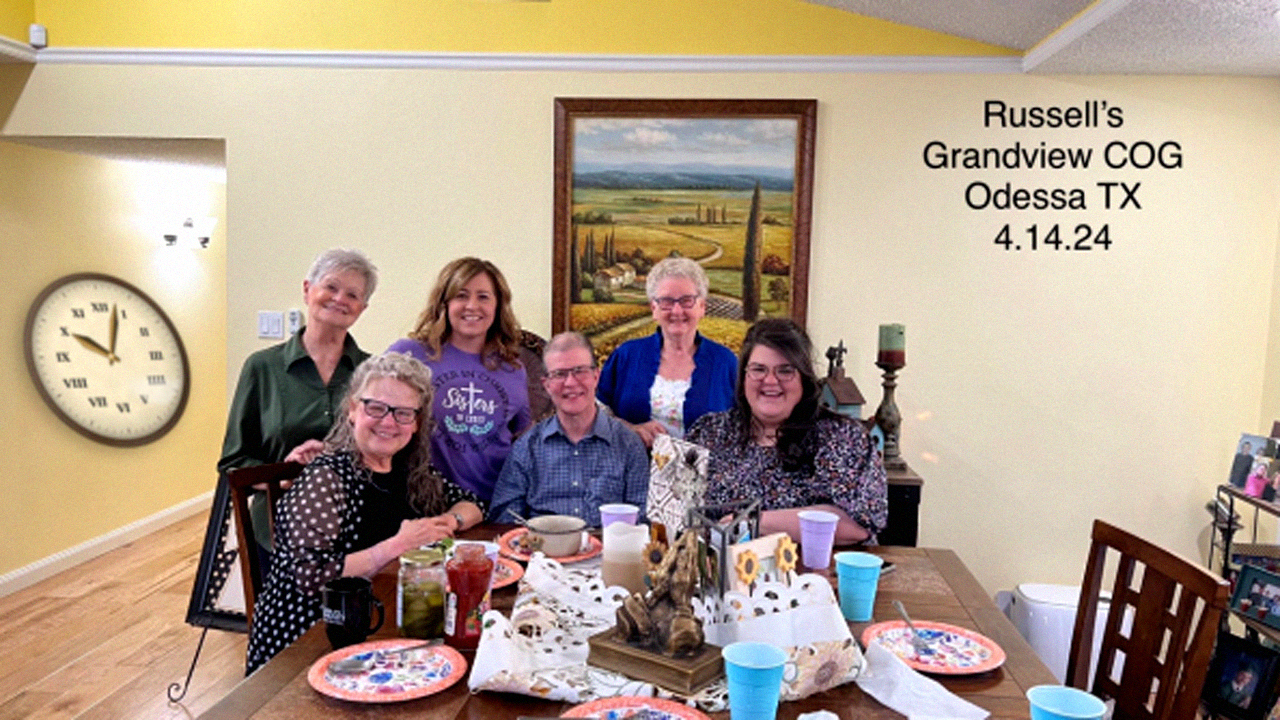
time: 10:03
